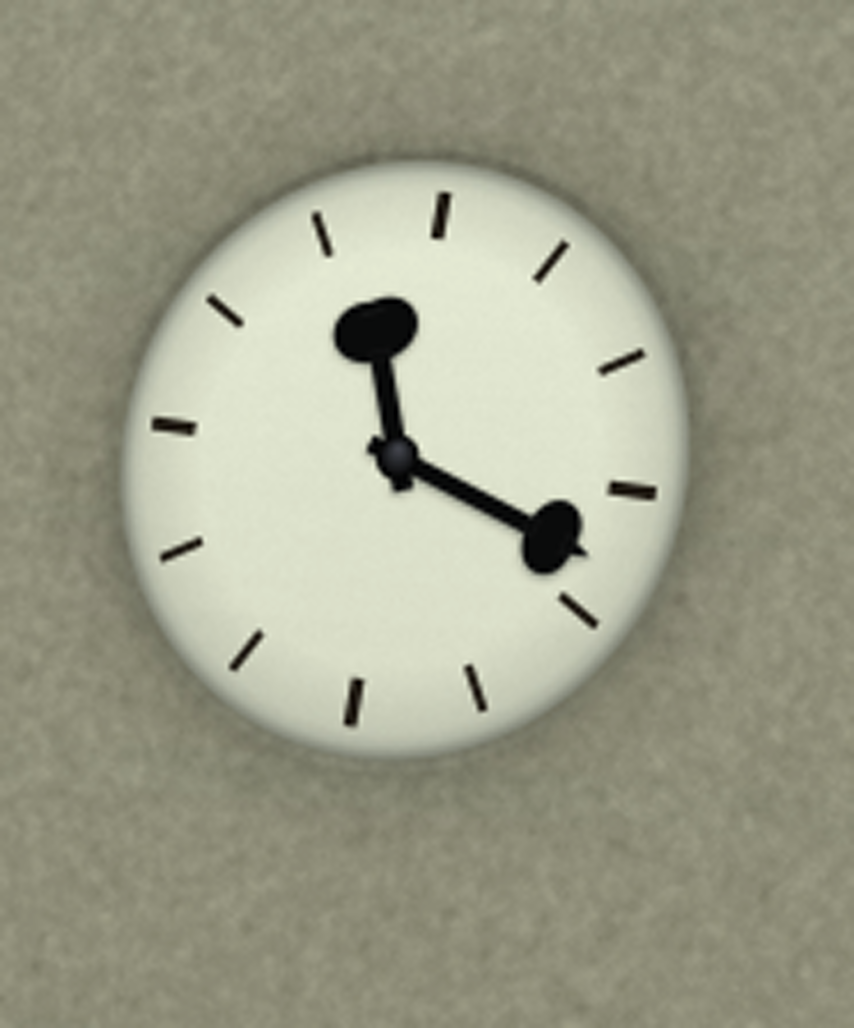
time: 11:18
